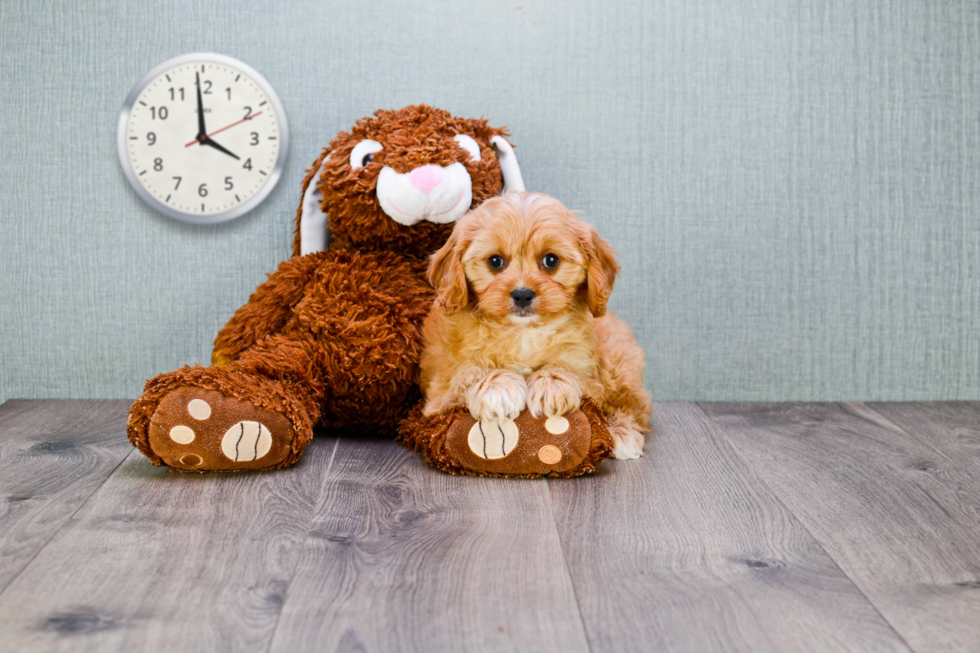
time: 3:59:11
